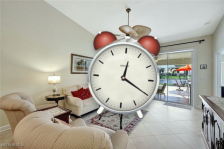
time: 12:20
